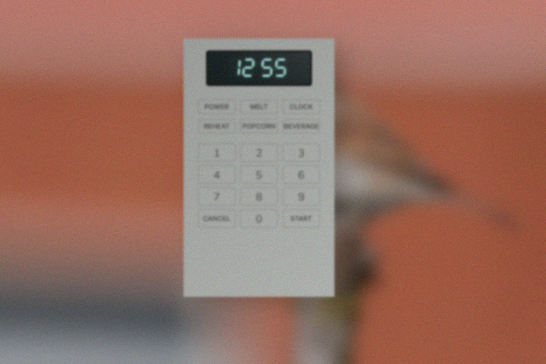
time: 12:55
